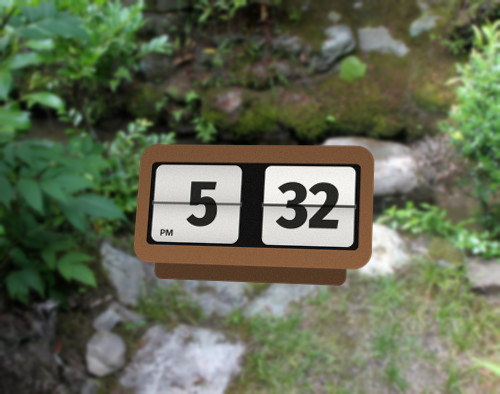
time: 5:32
